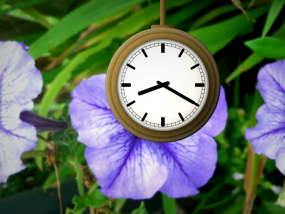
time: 8:20
